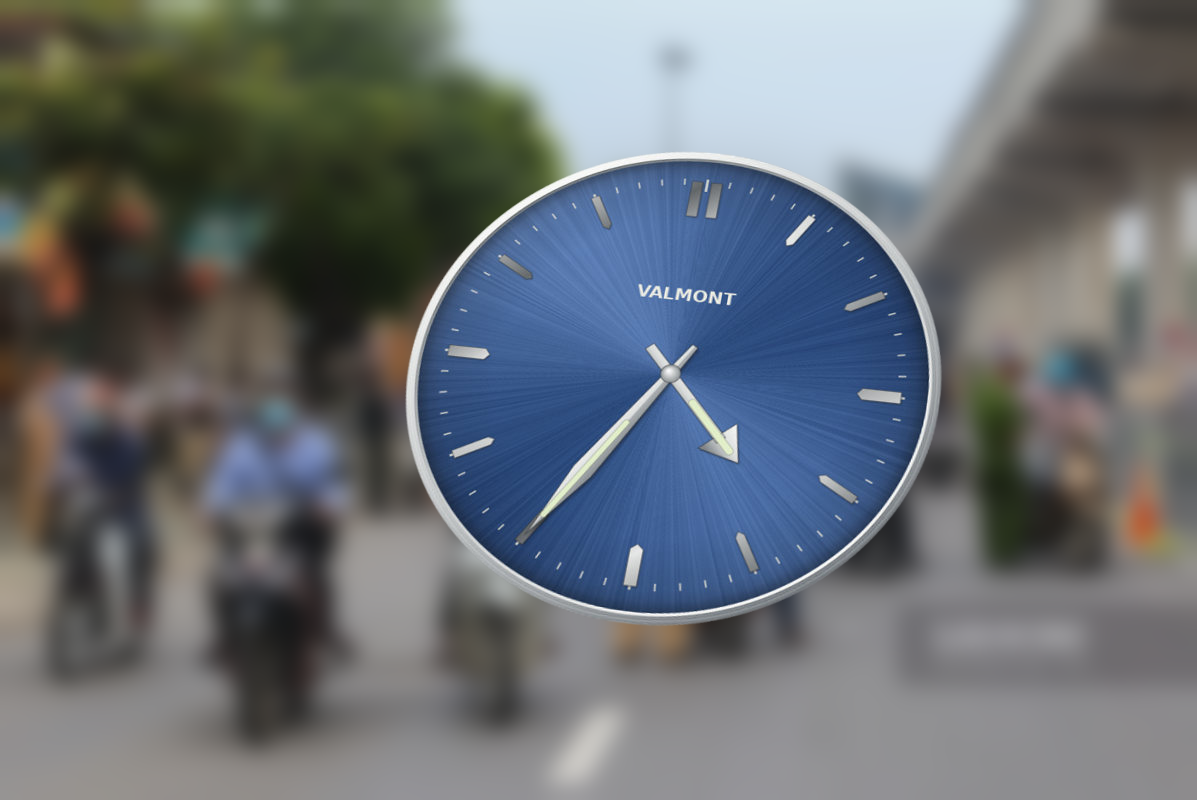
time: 4:35
